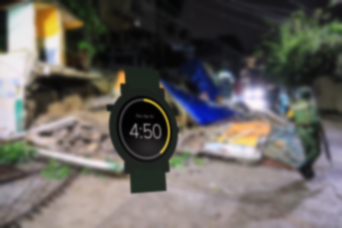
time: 4:50
